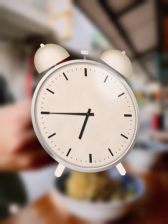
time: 6:45
